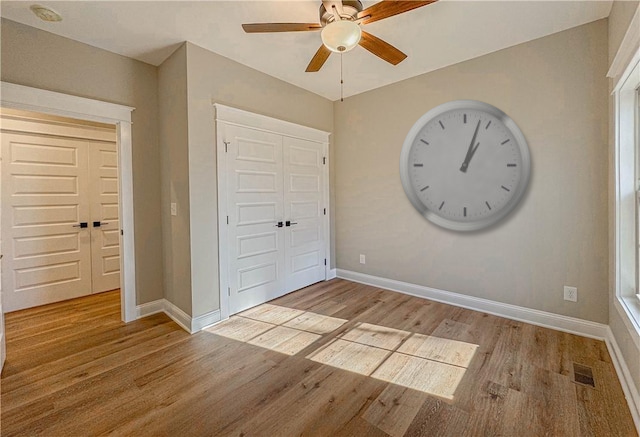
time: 1:03
